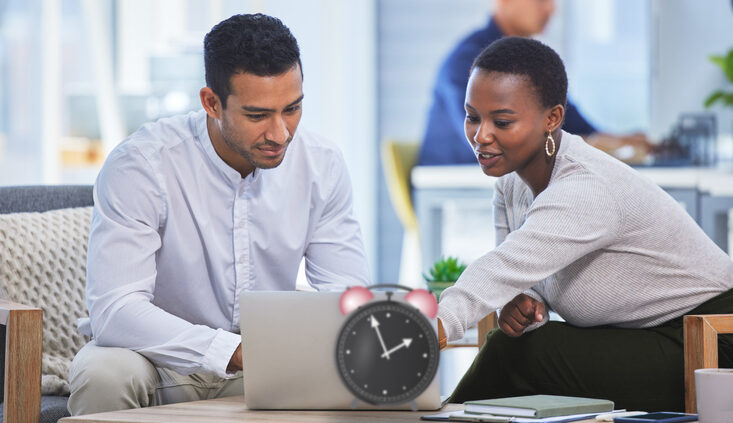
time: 1:56
